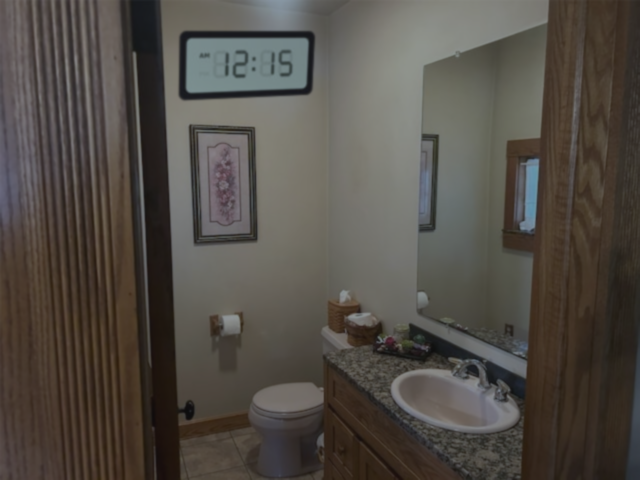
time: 12:15
